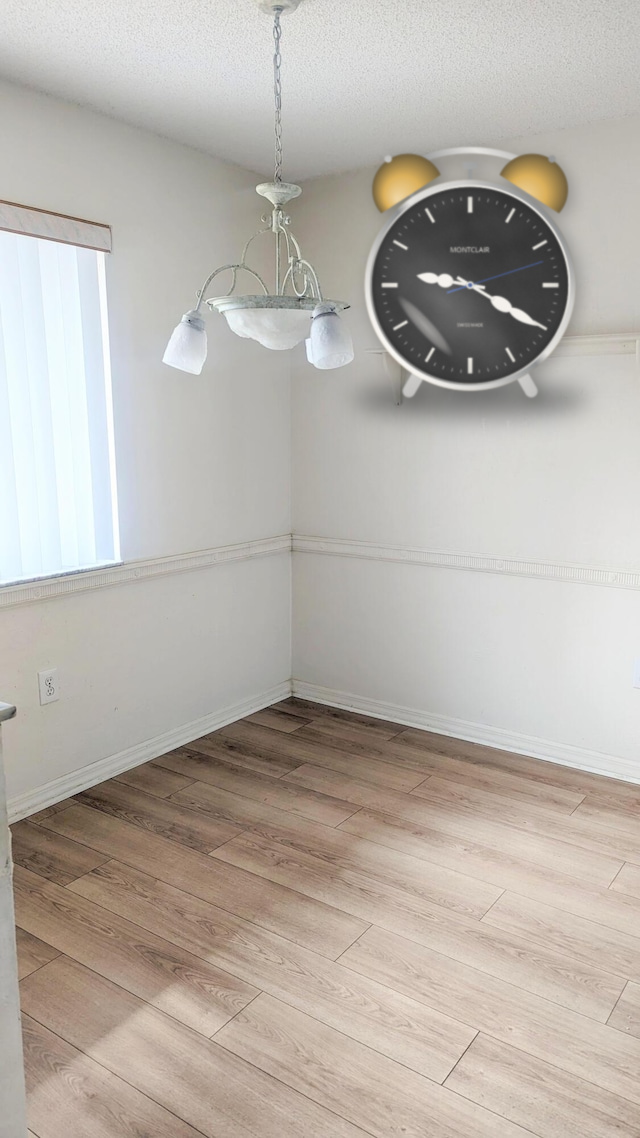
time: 9:20:12
